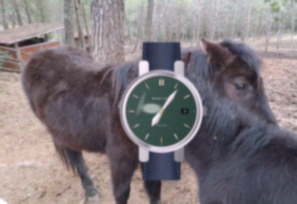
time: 7:06
